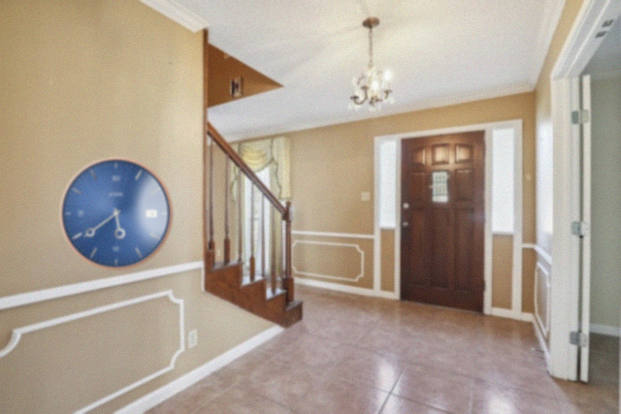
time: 5:39
